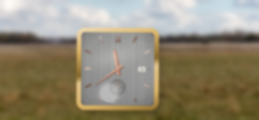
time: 11:39
